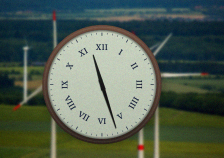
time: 11:27
